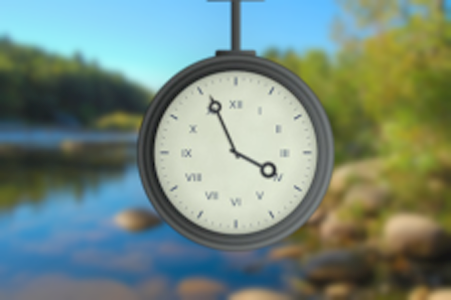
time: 3:56
